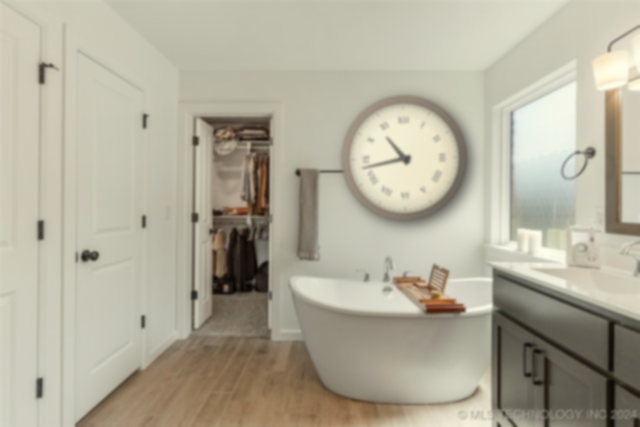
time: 10:43
